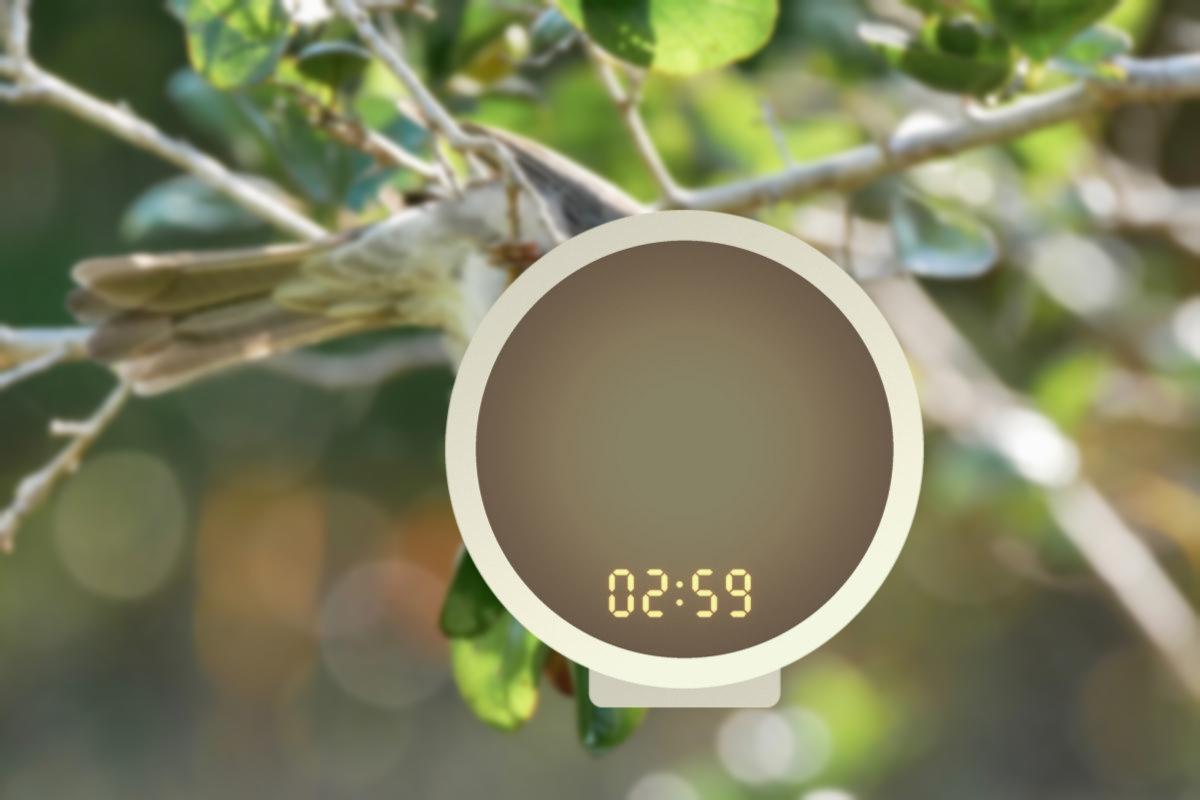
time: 2:59
